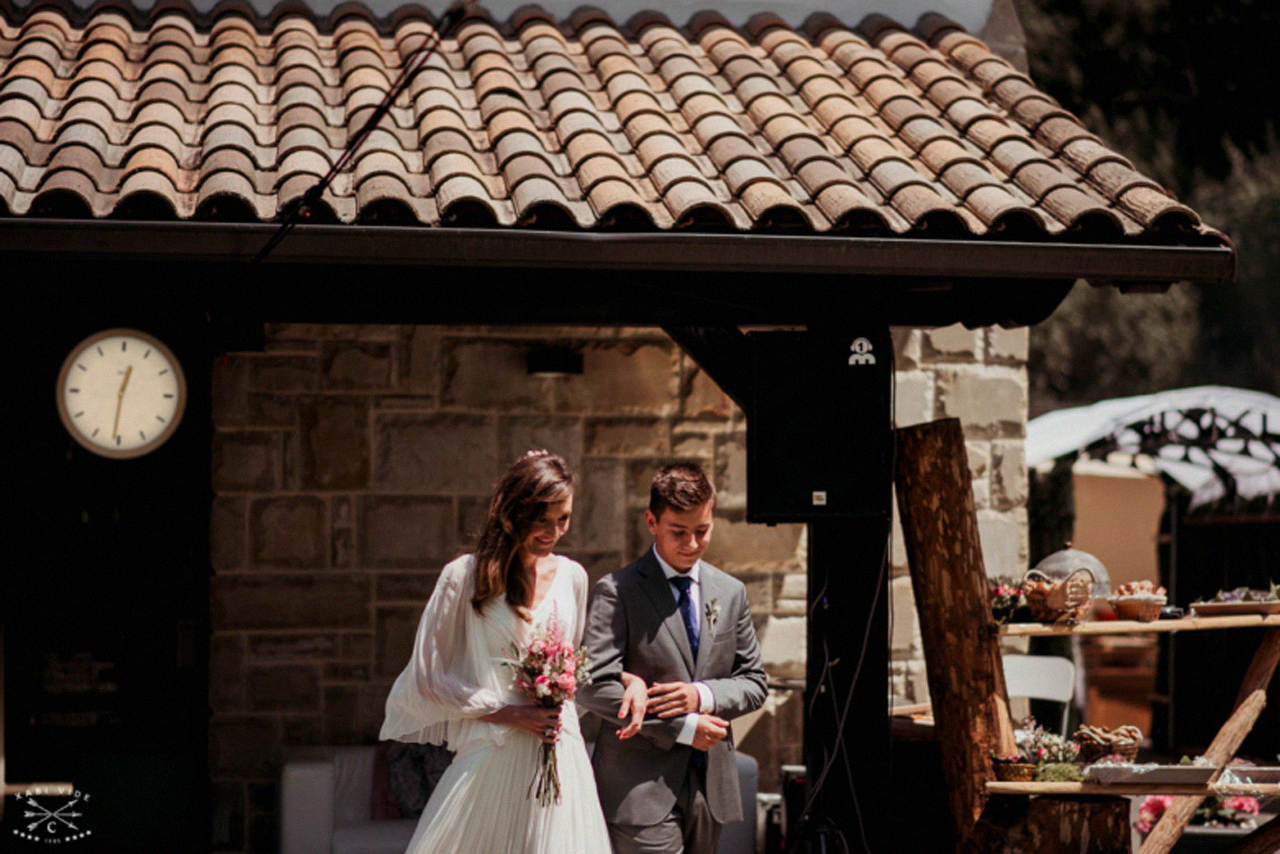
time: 12:31
